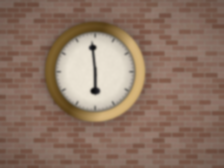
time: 5:59
